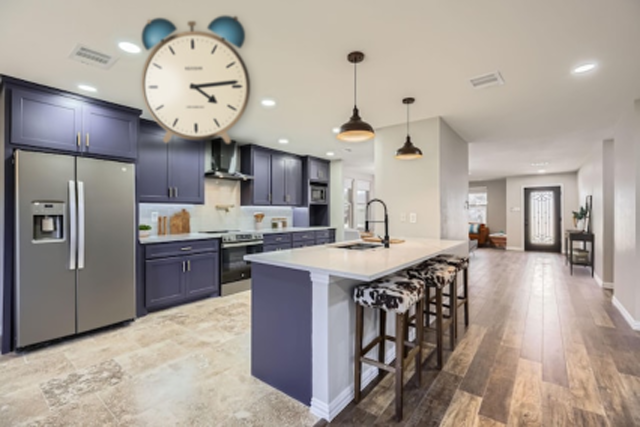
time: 4:14
